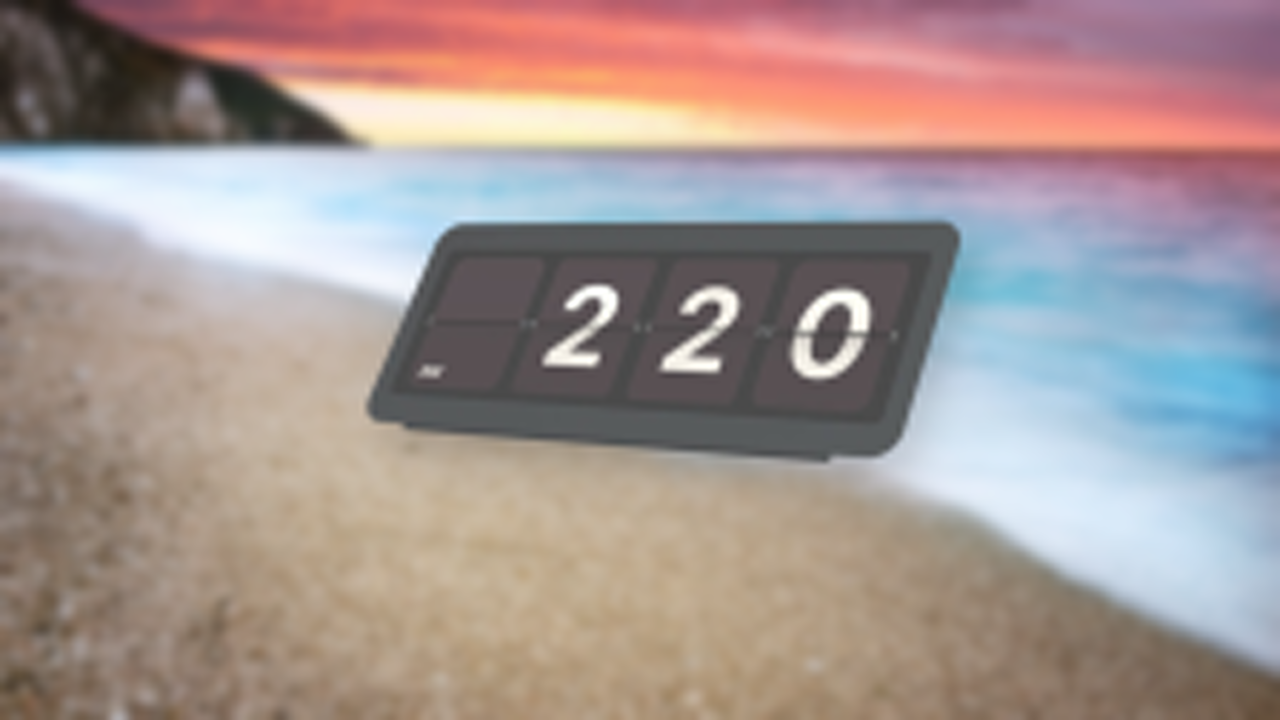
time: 2:20
